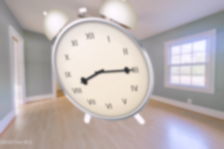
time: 8:15
